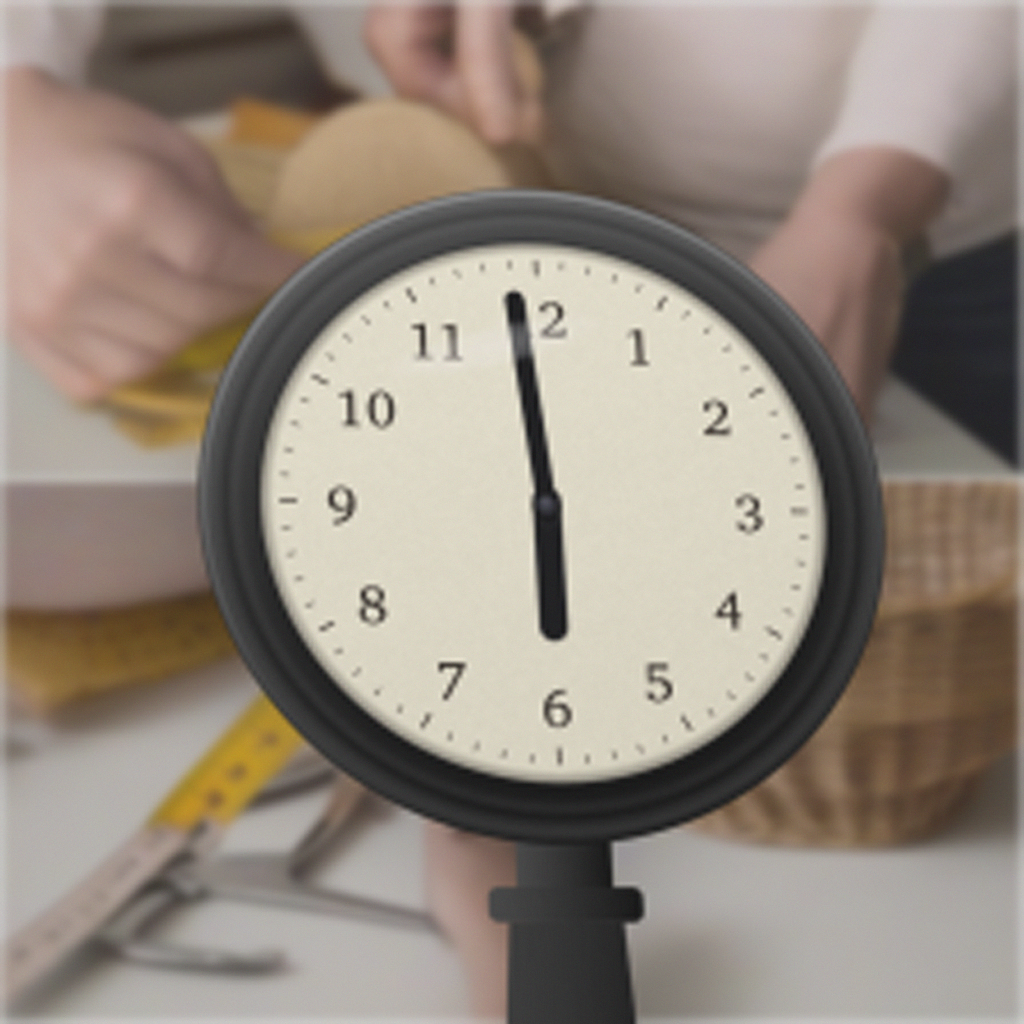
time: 5:59
